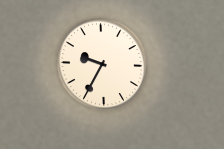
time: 9:35
